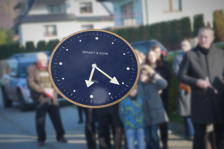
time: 6:21
